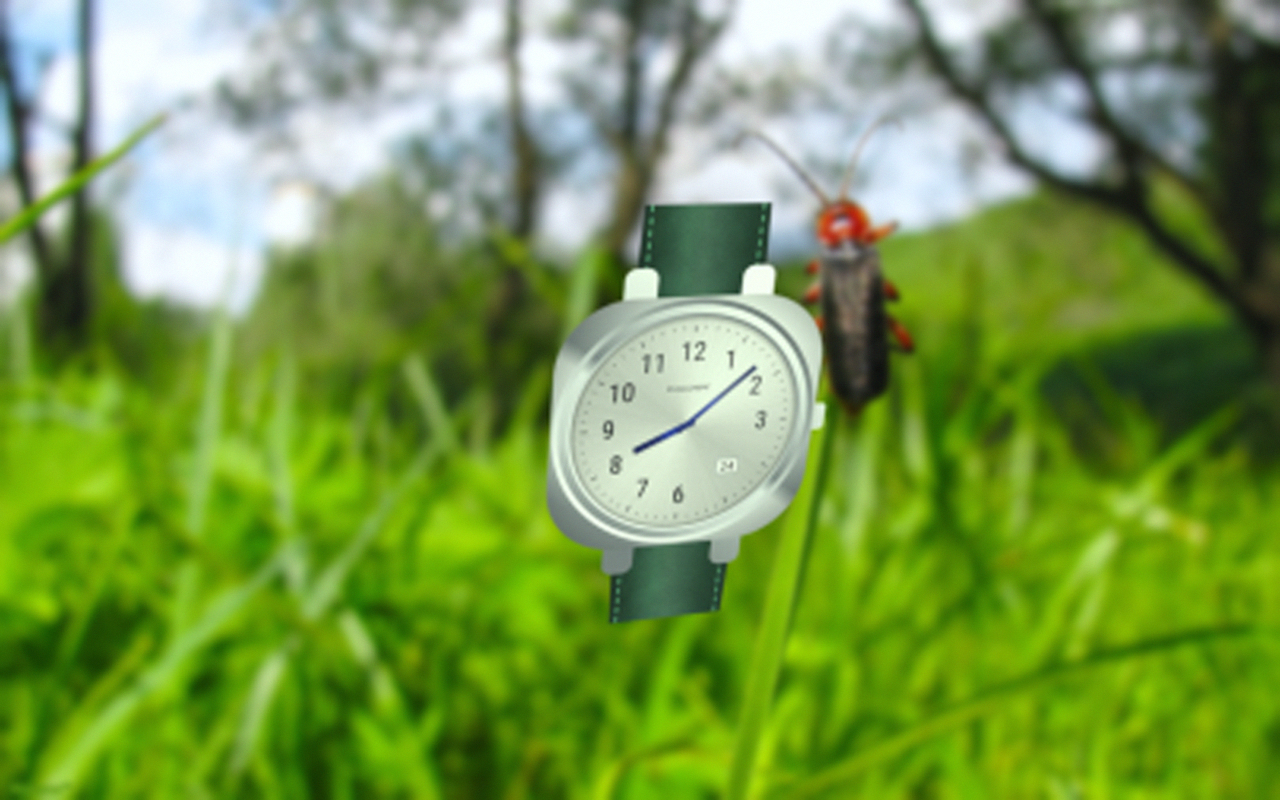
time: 8:08
